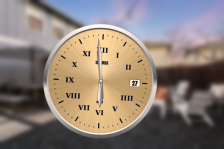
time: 5:59
